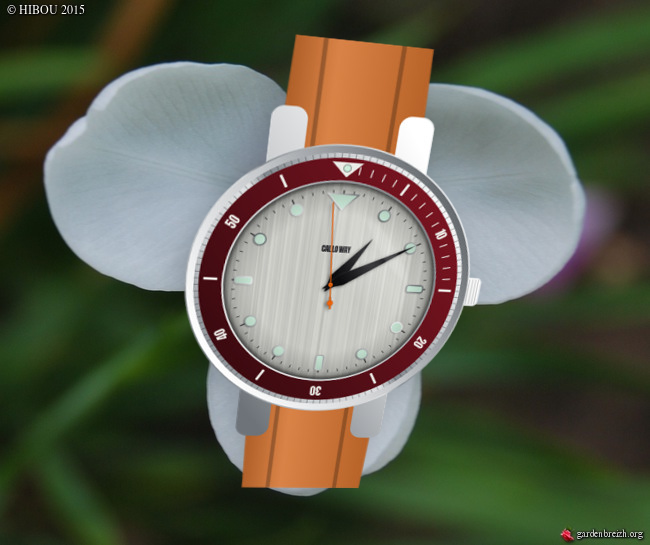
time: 1:09:59
